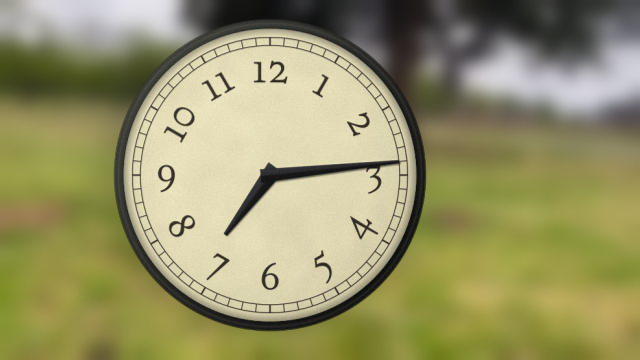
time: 7:14
